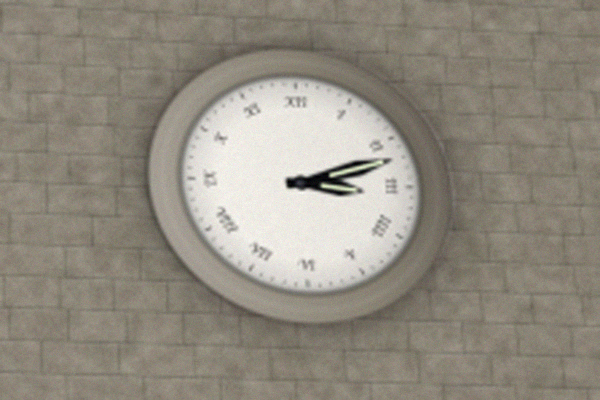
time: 3:12
